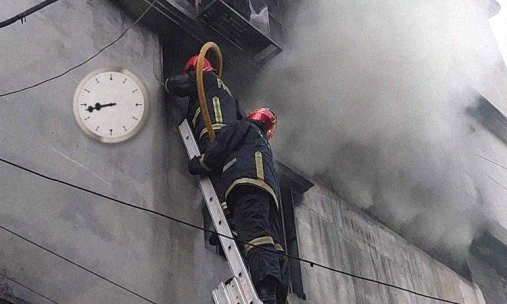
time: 8:43
